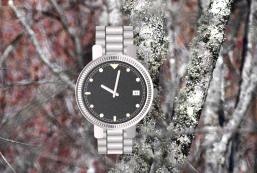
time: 10:02
